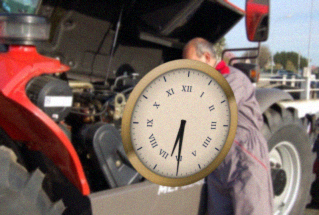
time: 6:30
